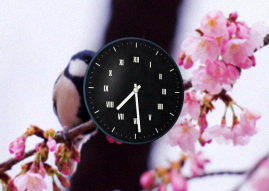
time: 7:29
